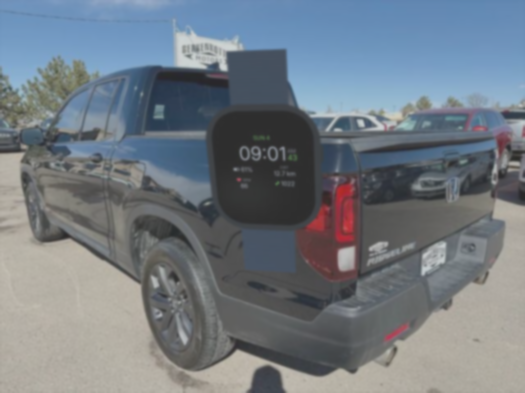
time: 9:01
